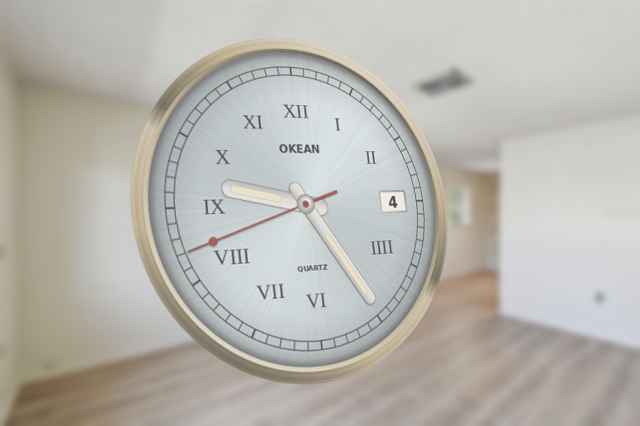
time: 9:24:42
